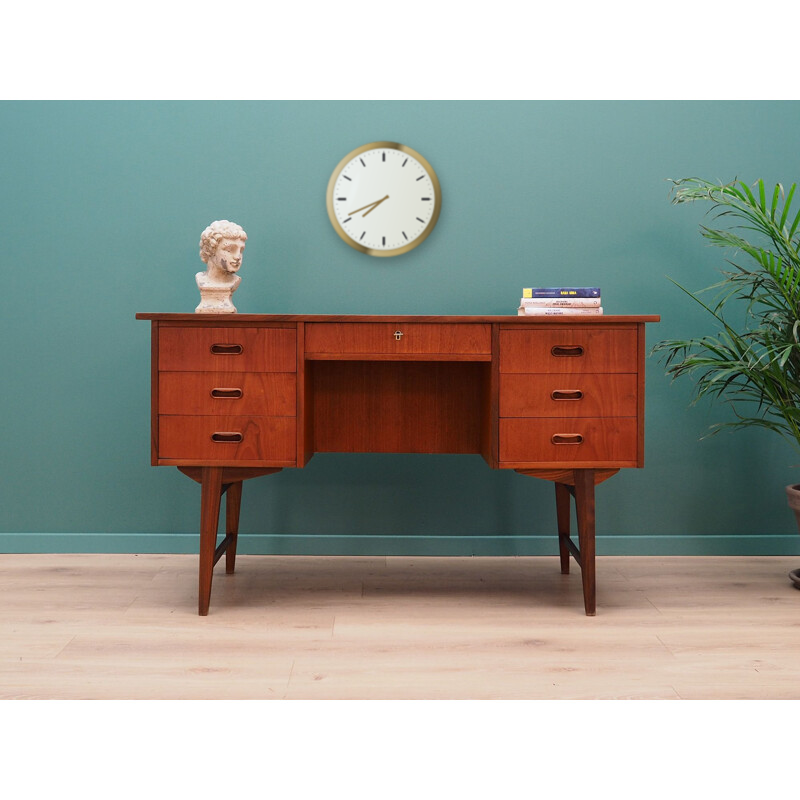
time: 7:41
